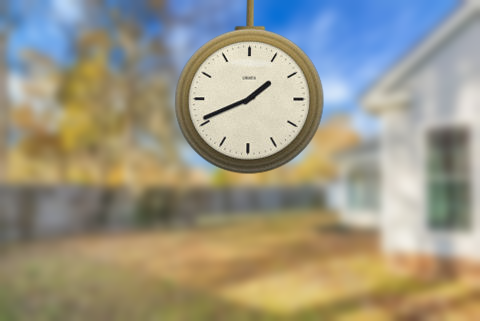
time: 1:41
